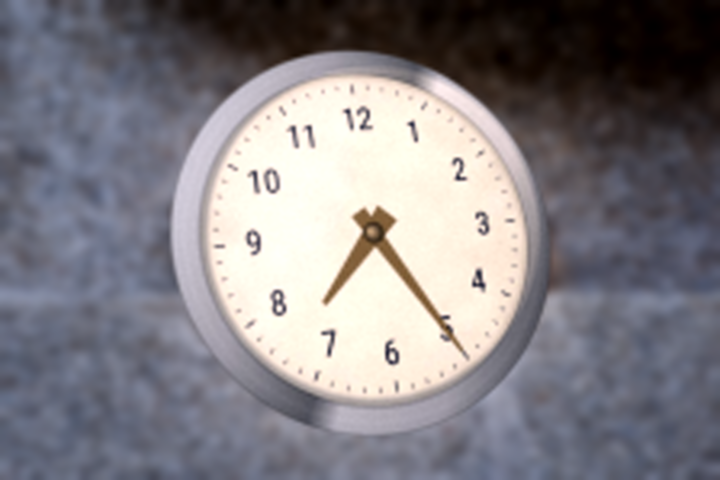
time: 7:25
